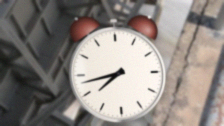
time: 7:43
